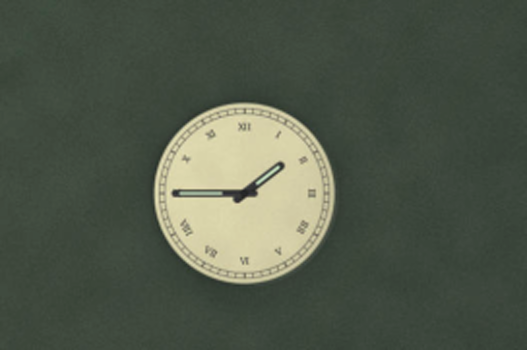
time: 1:45
